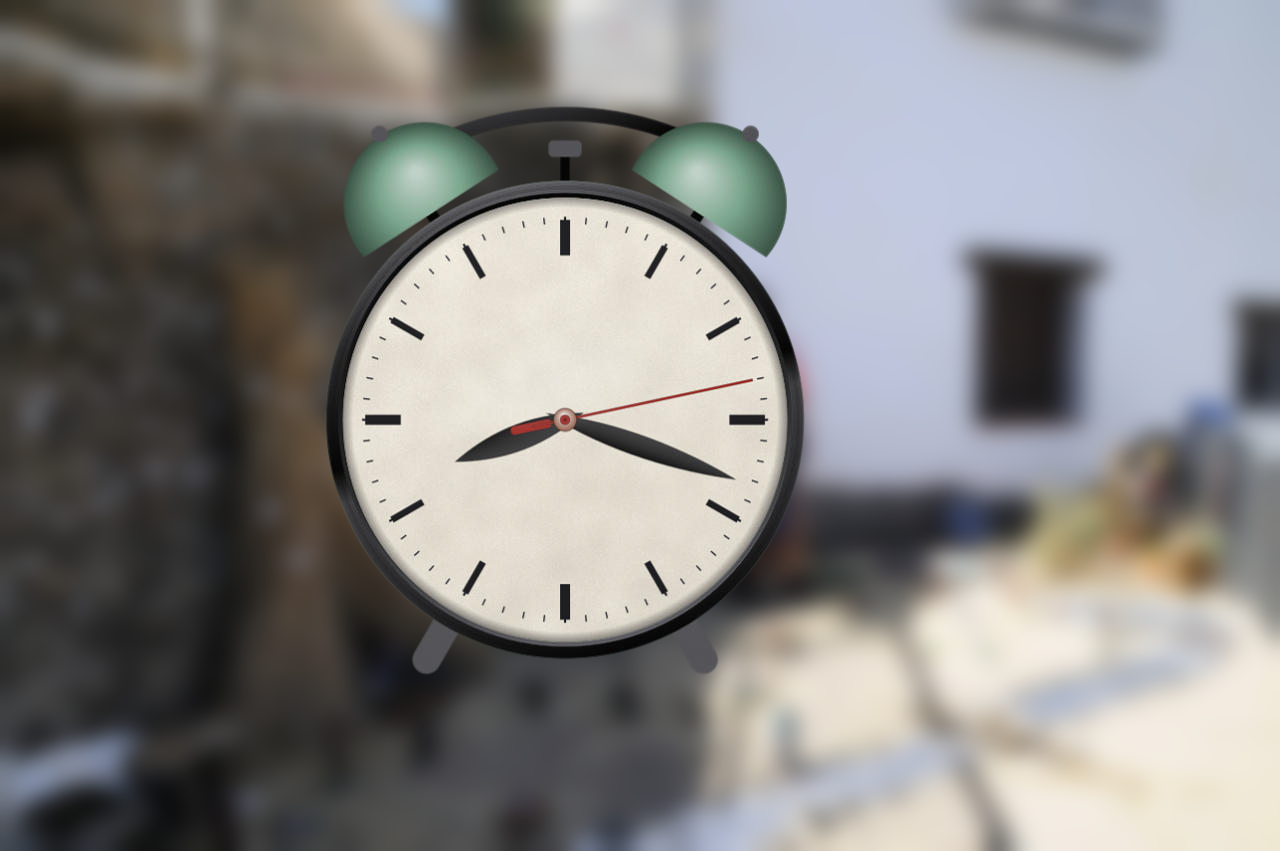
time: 8:18:13
